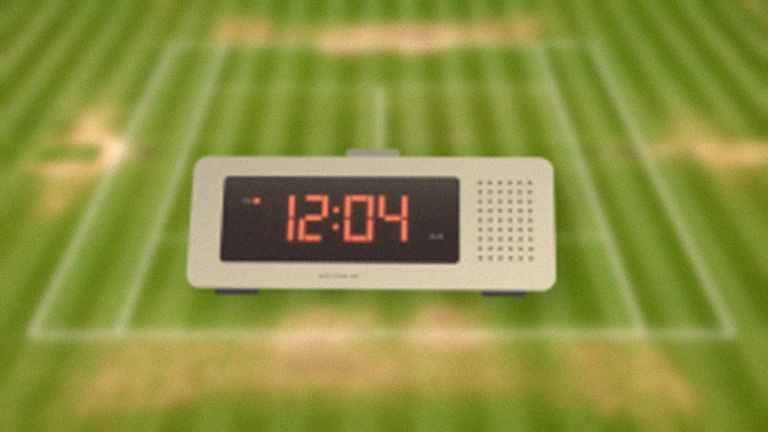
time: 12:04
